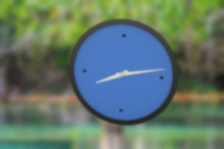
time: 8:13
